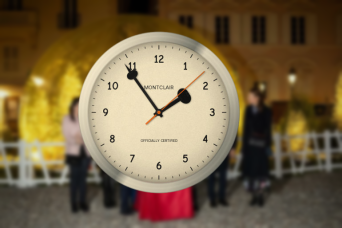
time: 1:54:08
